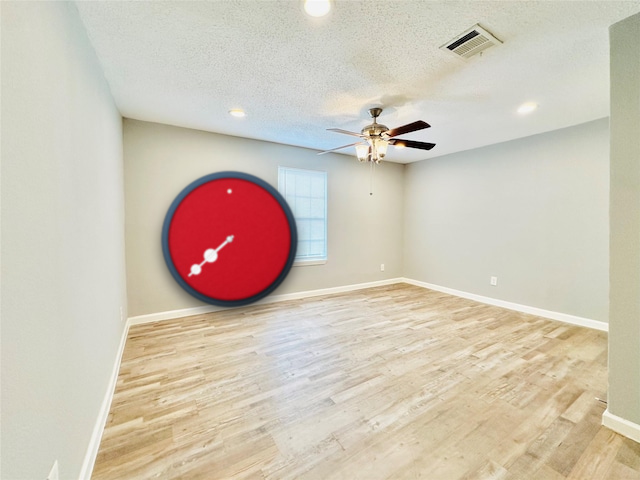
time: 7:38
